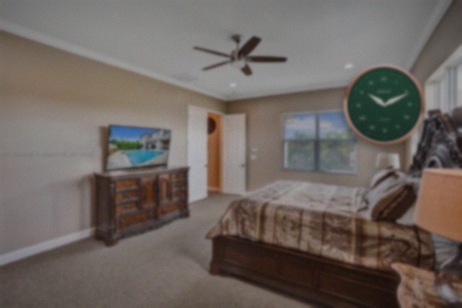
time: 10:11
